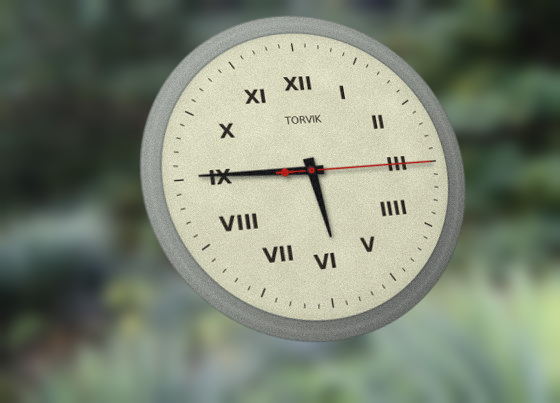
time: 5:45:15
